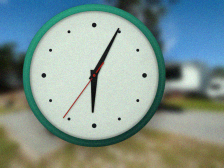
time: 6:04:36
